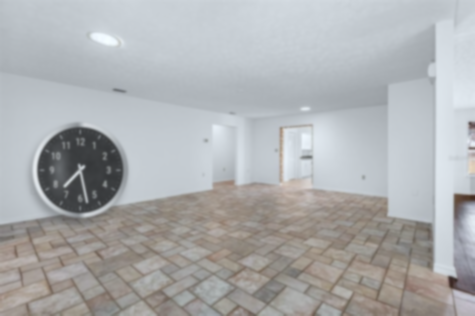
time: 7:28
